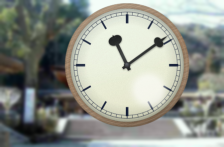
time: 11:09
